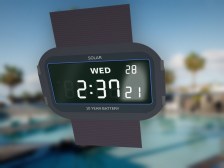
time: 2:37:21
